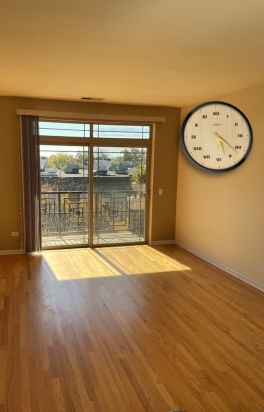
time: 5:22
